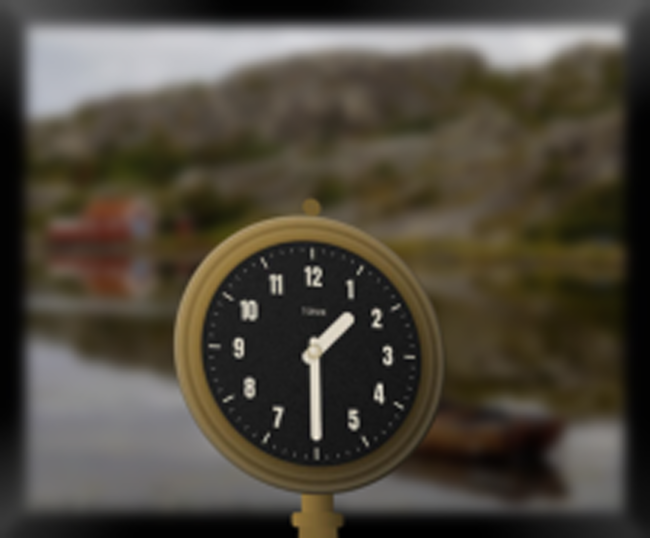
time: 1:30
